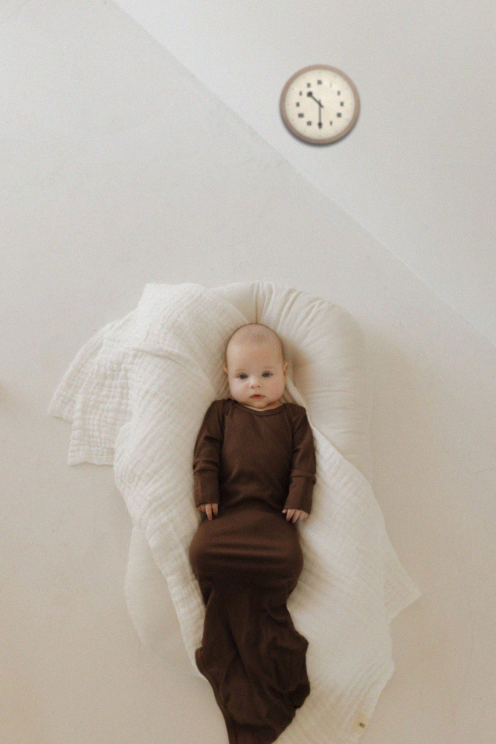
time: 10:30
